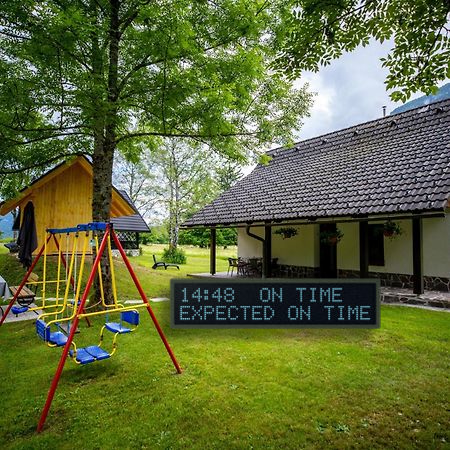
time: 14:48
